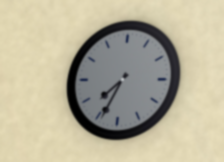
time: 7:34
